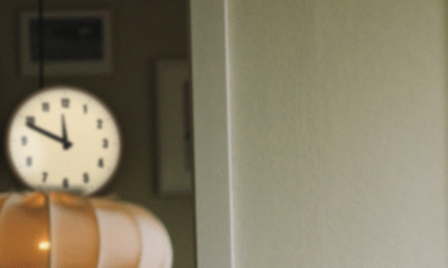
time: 11:49
